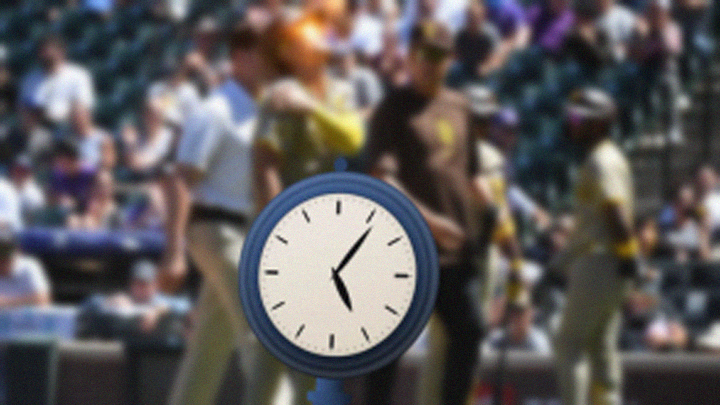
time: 5:06
